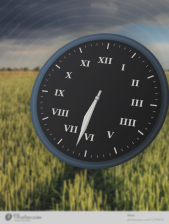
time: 6:32
